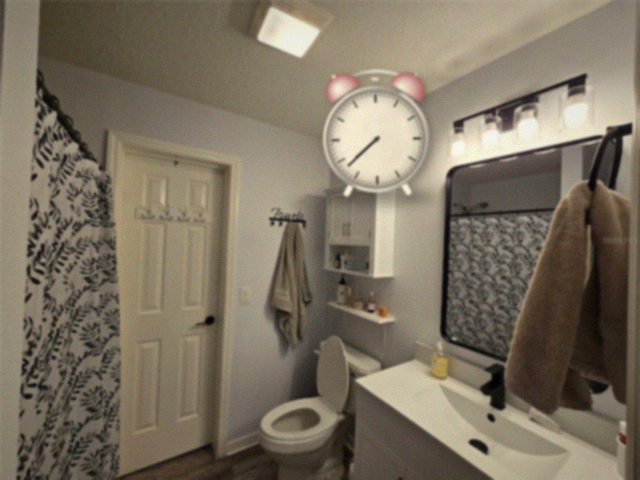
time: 7:38
